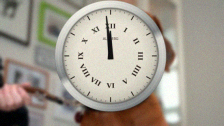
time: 11:59
